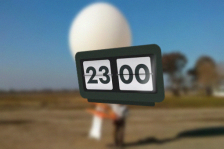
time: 23:00
